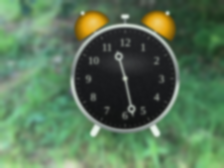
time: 11:28
